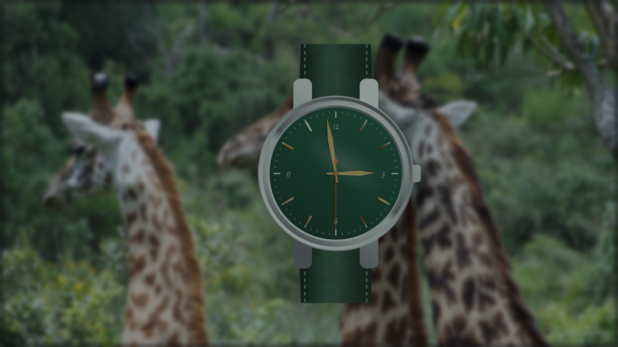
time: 2:58:30
